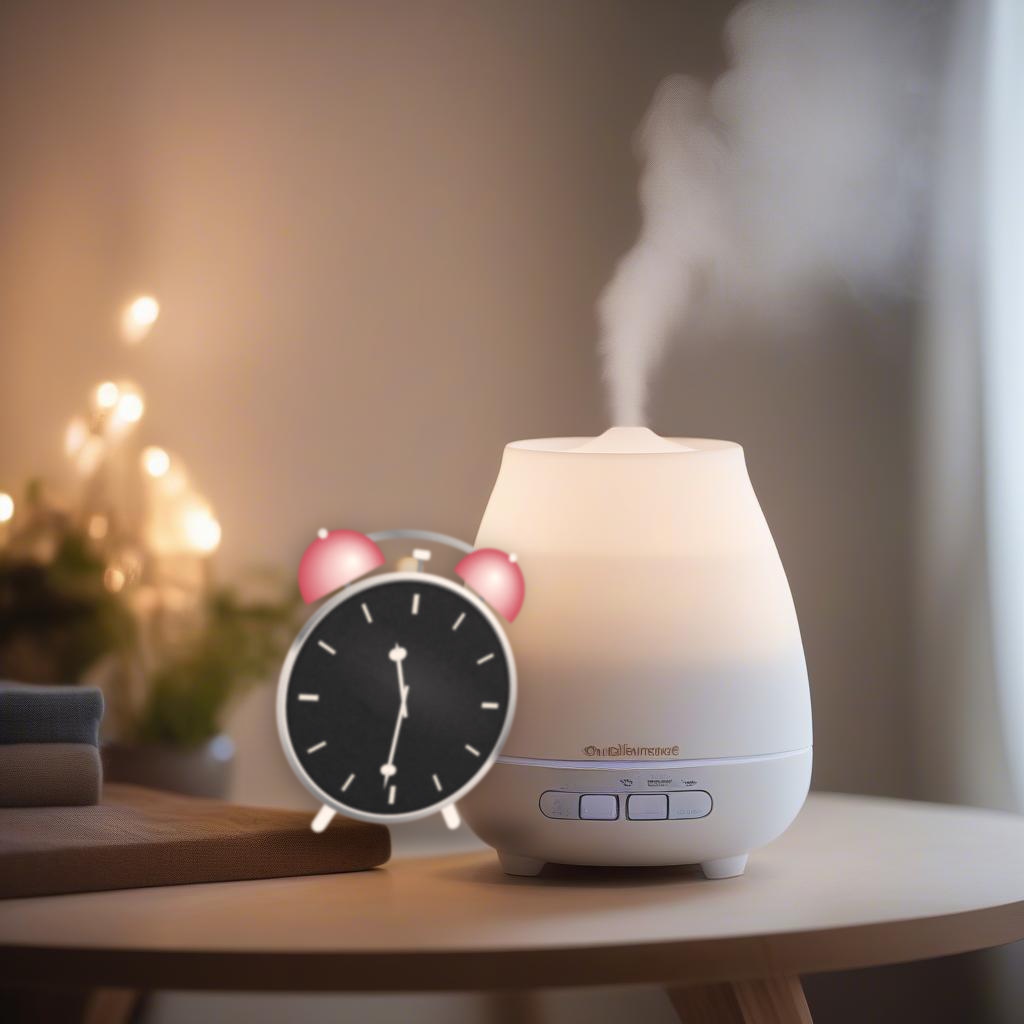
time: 11:31
